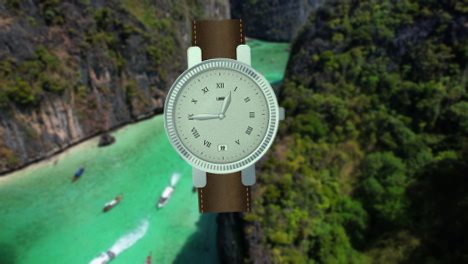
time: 12:45
